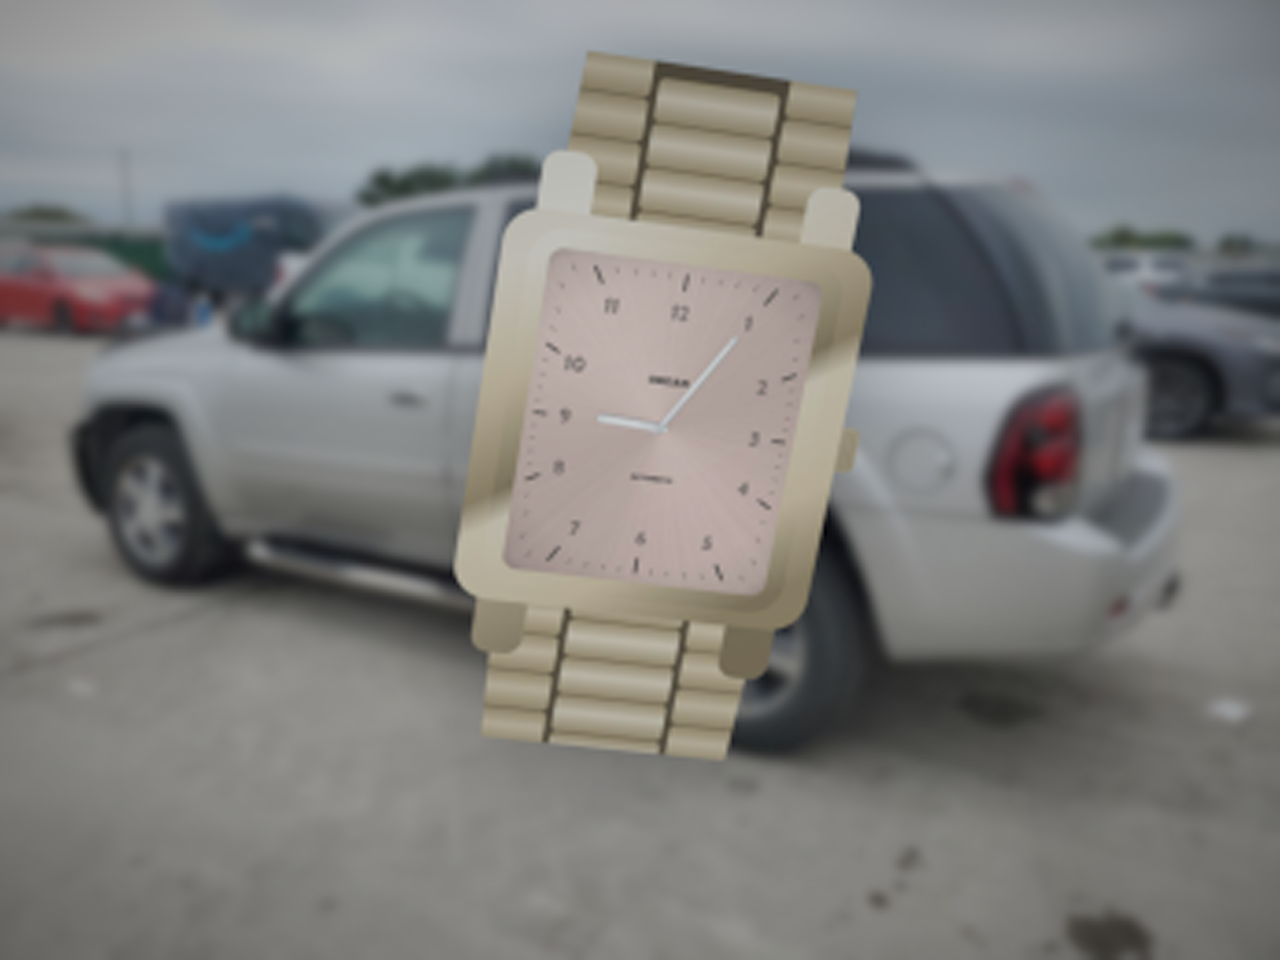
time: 9:05
